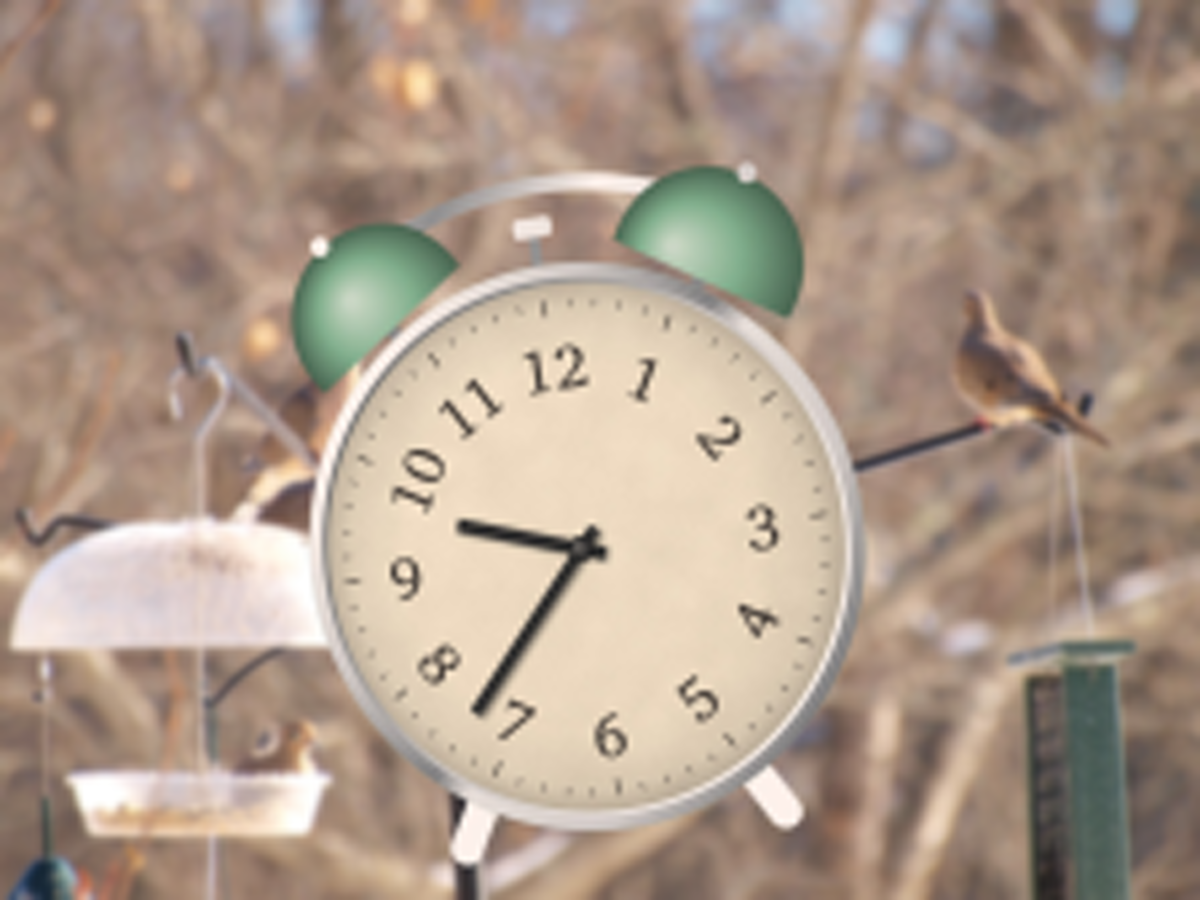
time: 9:37
